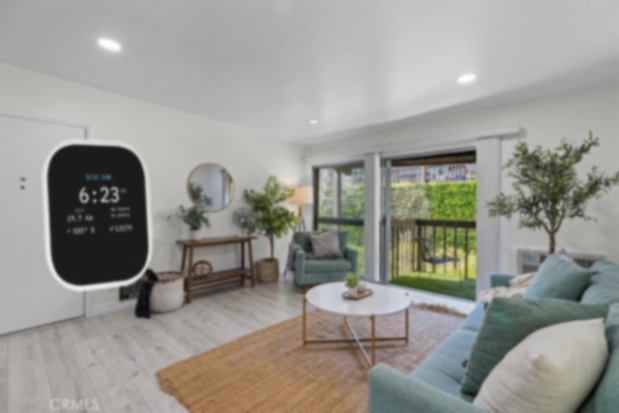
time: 6:23
